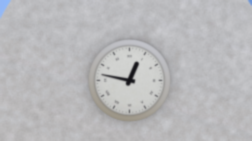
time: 12:47
